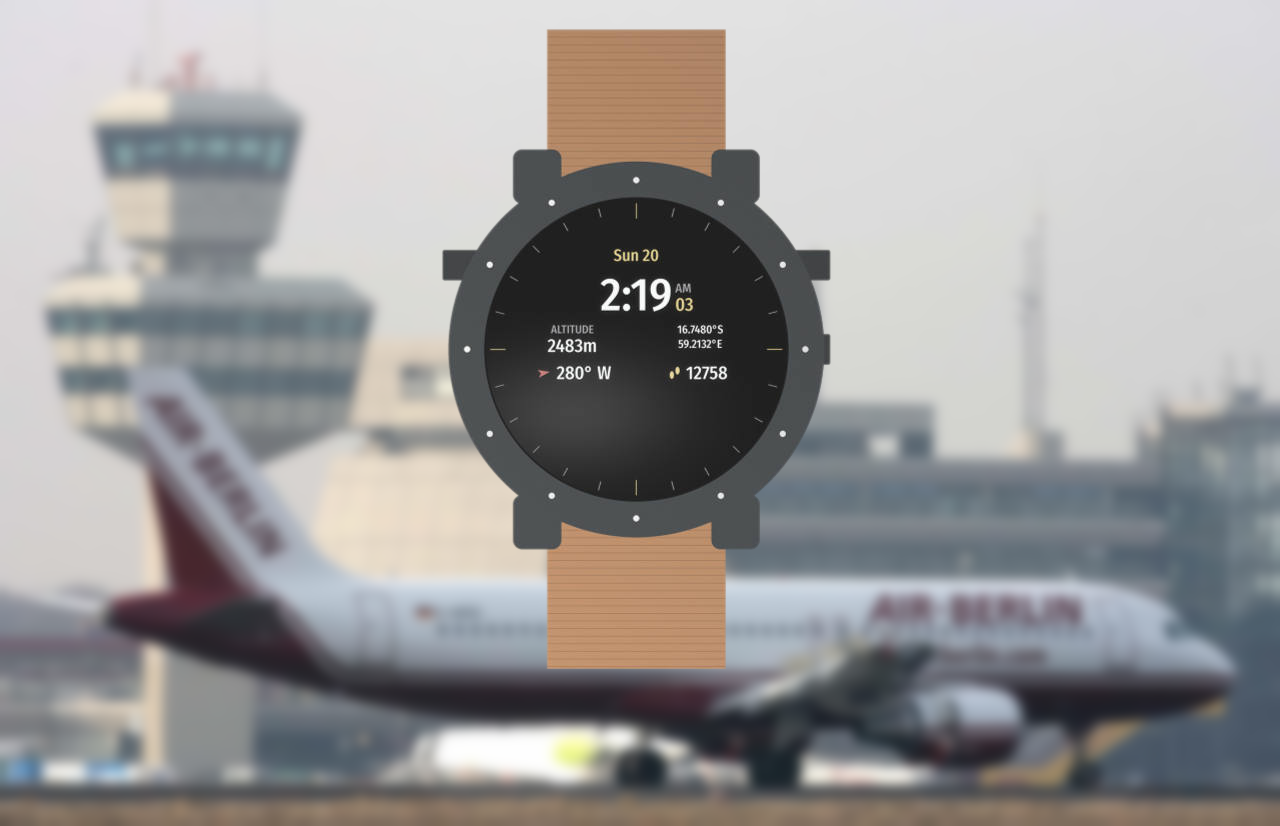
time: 2:19:03
